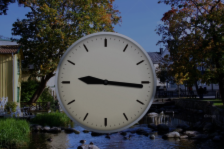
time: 9:16
